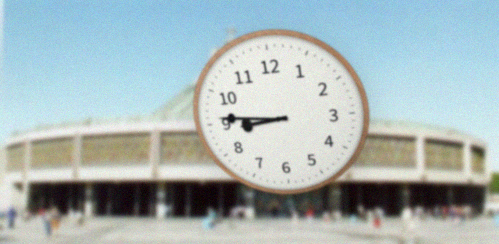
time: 8:46
